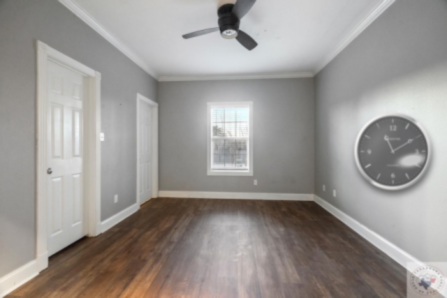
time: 11:10
